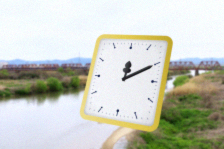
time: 12:10
